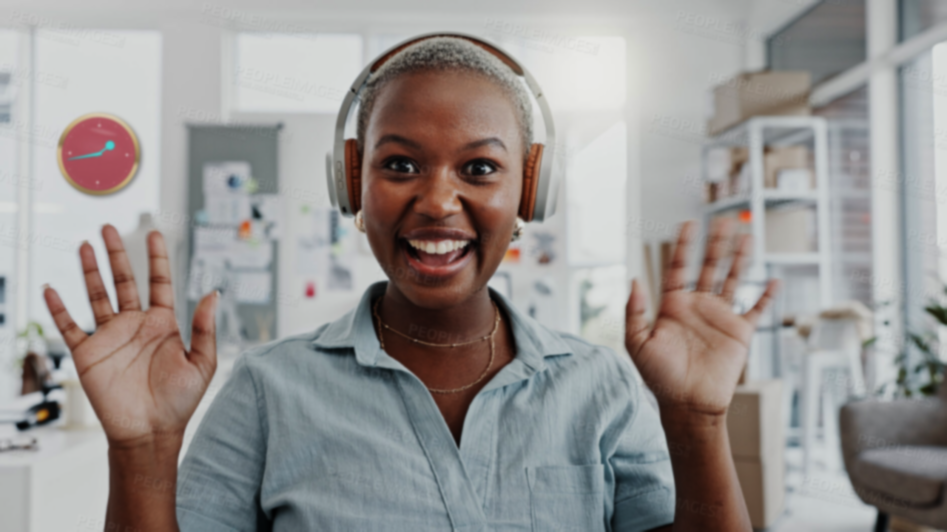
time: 1:43
